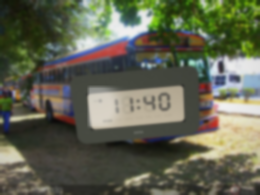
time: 11:40
